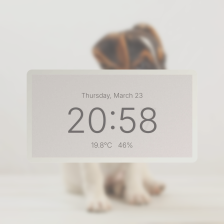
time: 20:58
